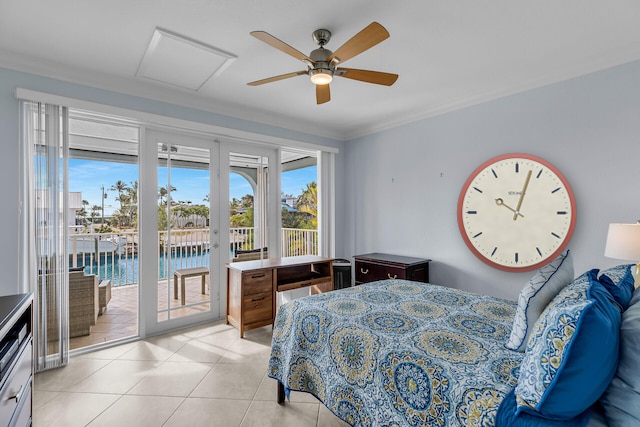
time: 10:03
